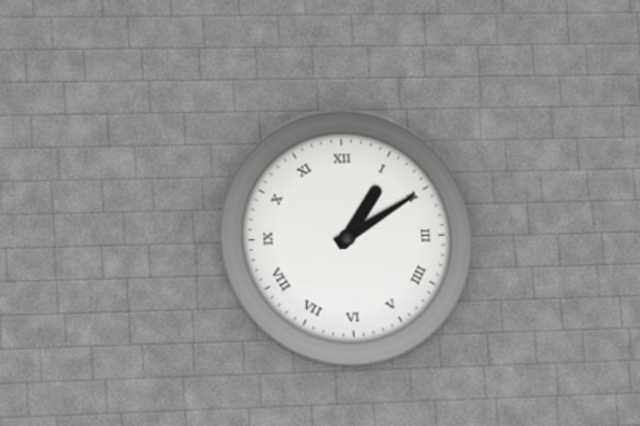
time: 1:10
